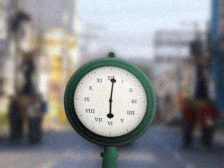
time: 6:01
